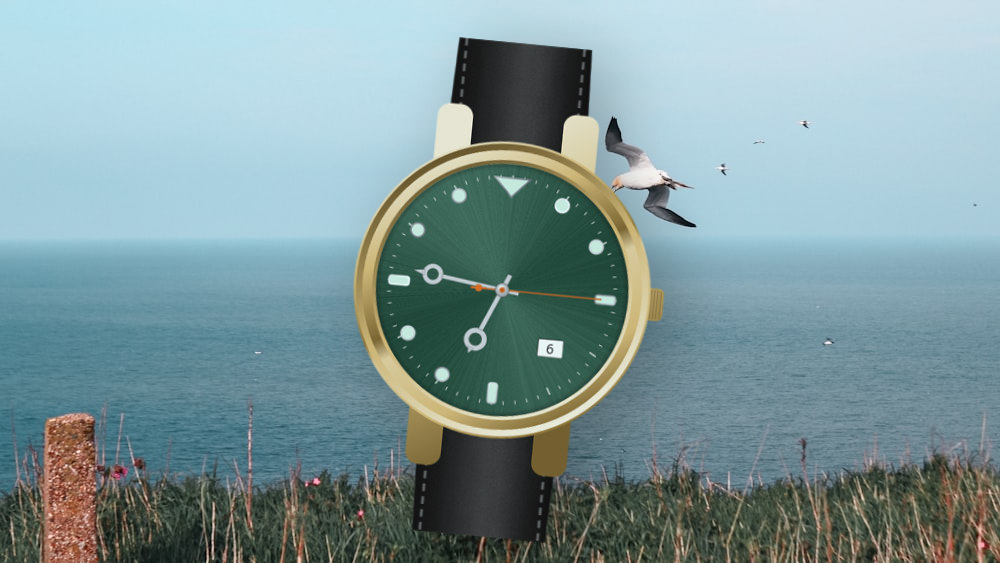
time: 6:46:15
